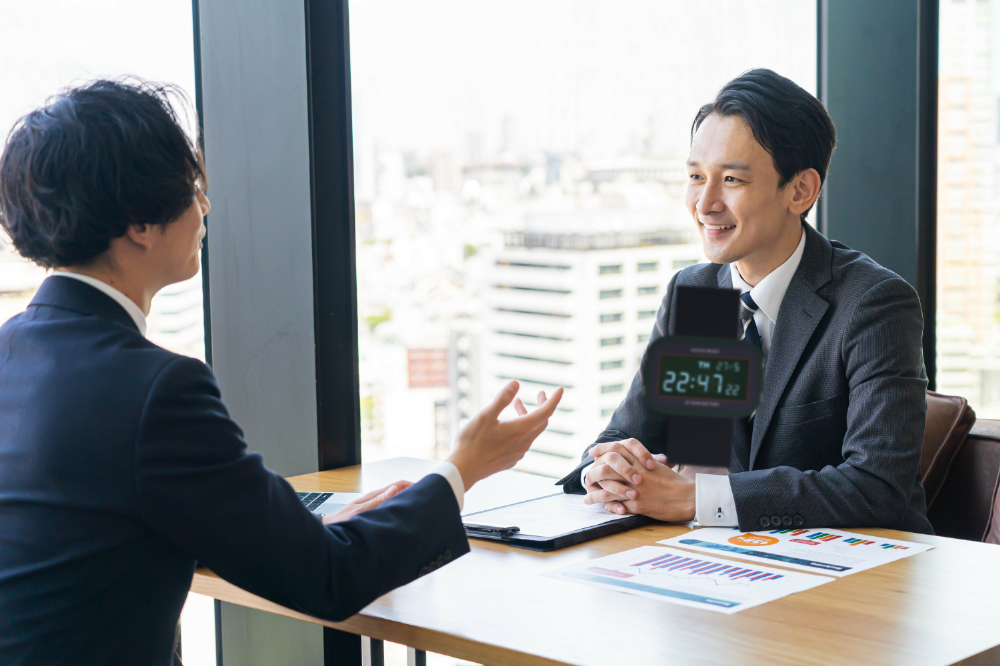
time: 22:47
